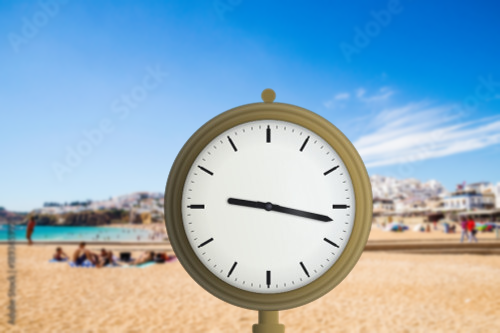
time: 9:17
